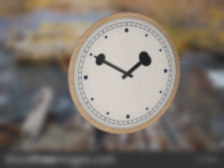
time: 1:50
